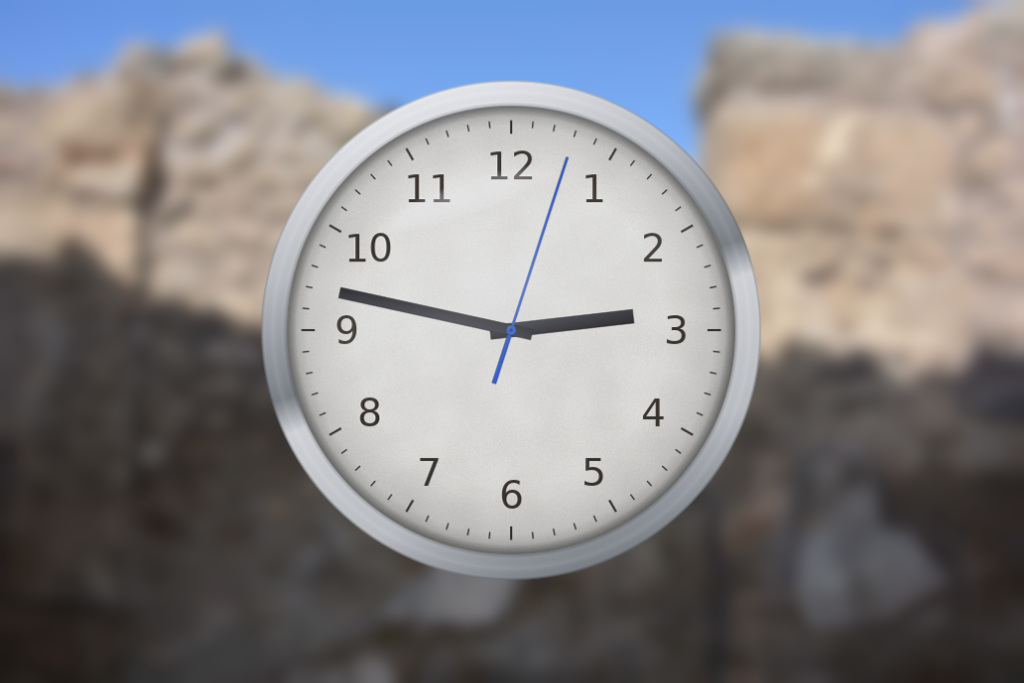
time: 2:47:03
